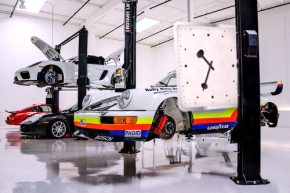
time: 10:34
